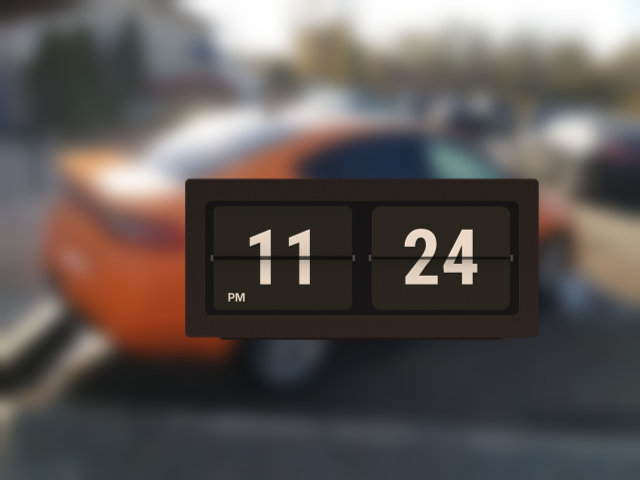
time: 11:24
